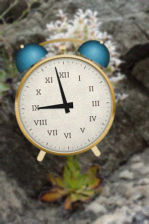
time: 8:58
